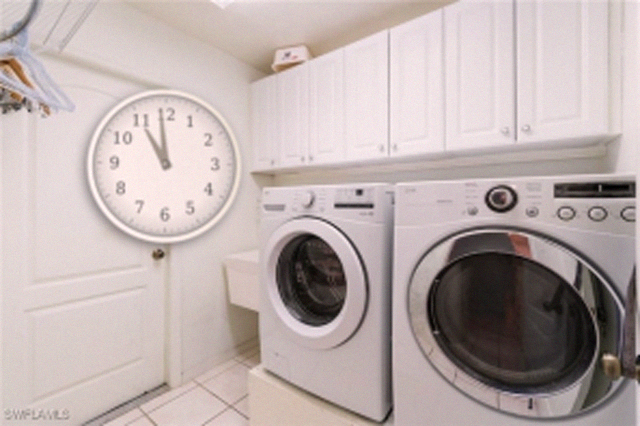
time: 10:59
